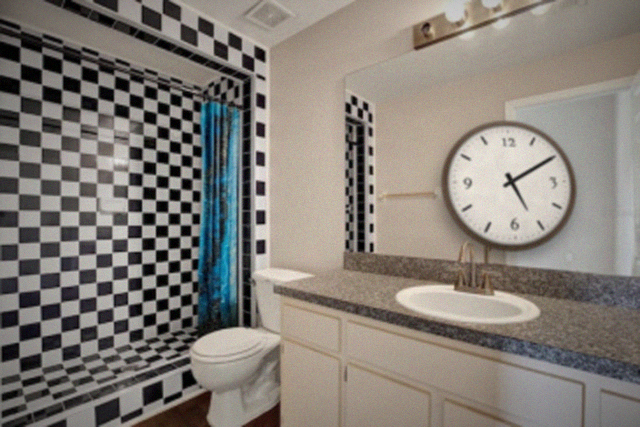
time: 5:10
